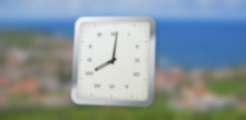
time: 8:01
